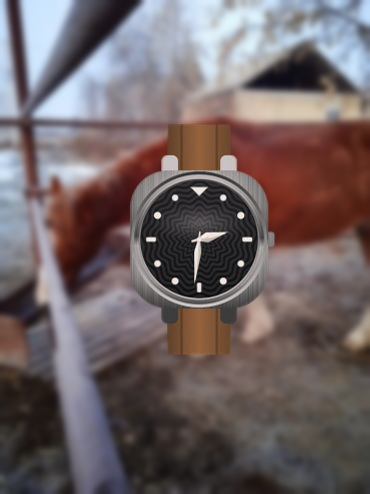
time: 2:31
